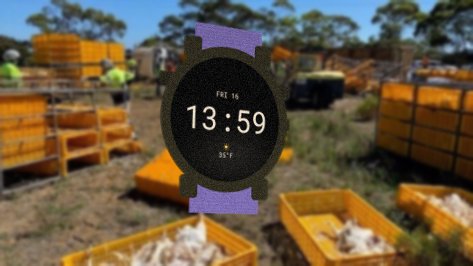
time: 13:59
